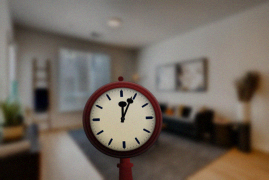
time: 12:04
